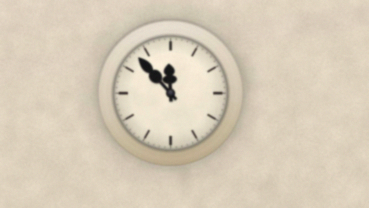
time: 11:53
